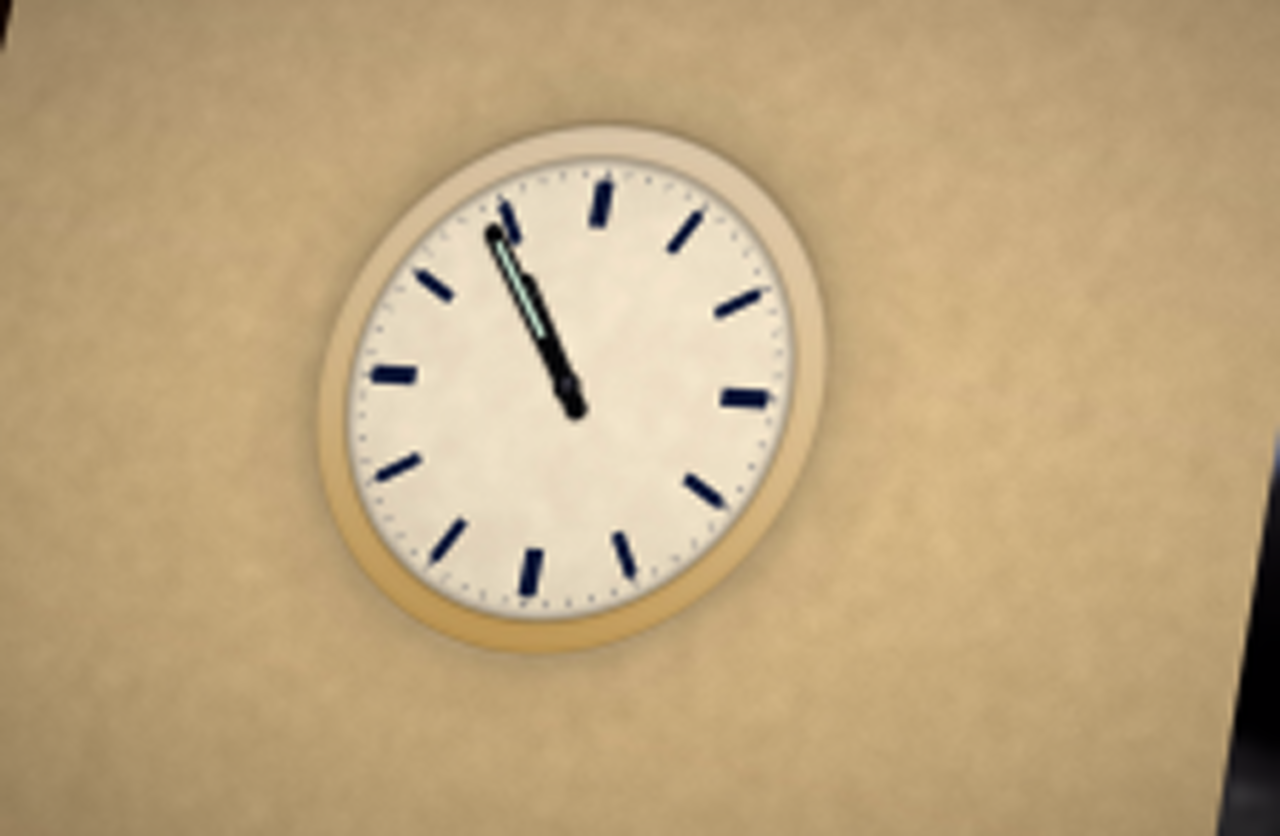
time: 10:54
